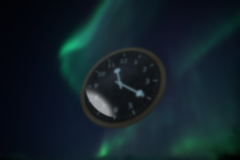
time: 11:20
